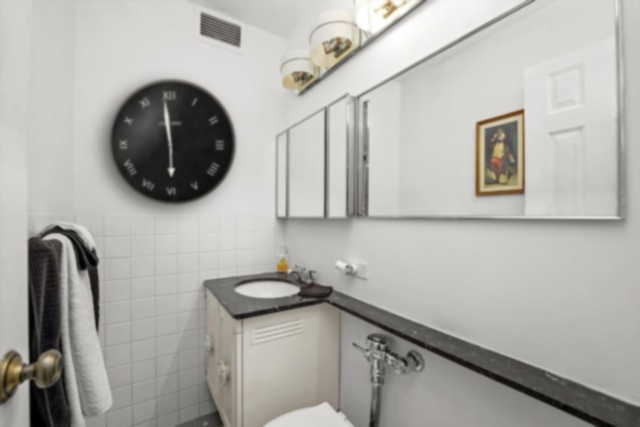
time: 5:59
